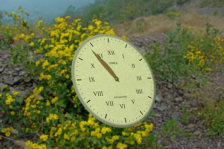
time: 10:54
